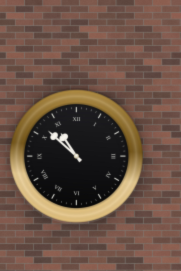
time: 10:52
